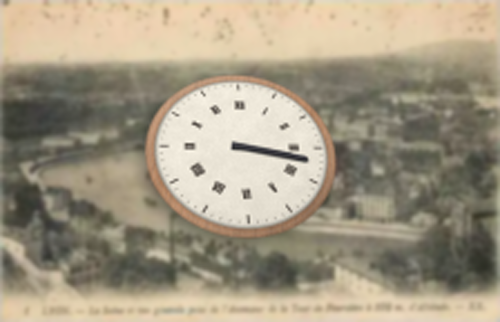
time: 3:17
